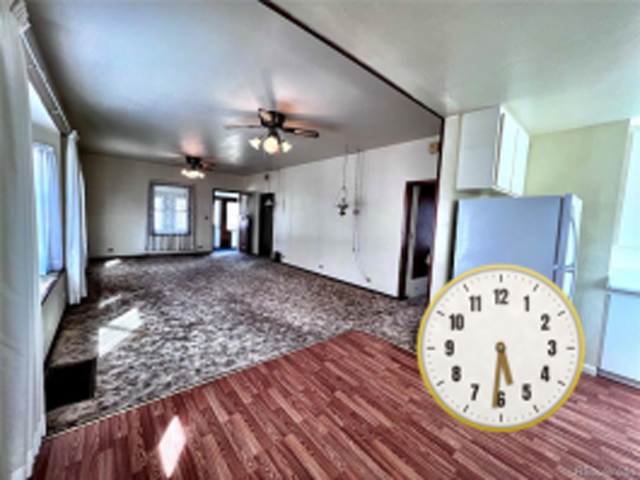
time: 5:31
